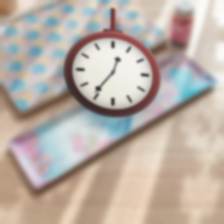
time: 12:36
